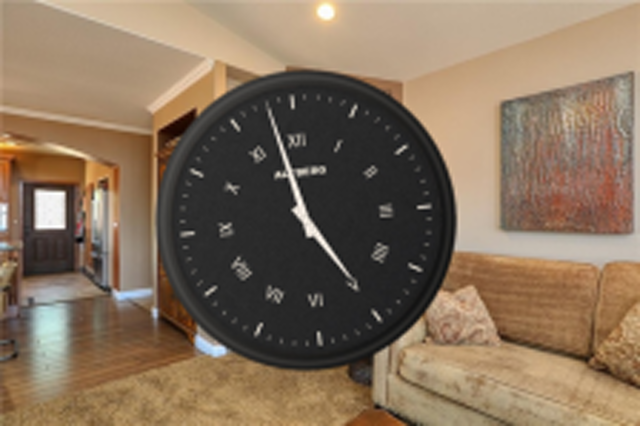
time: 4:58
